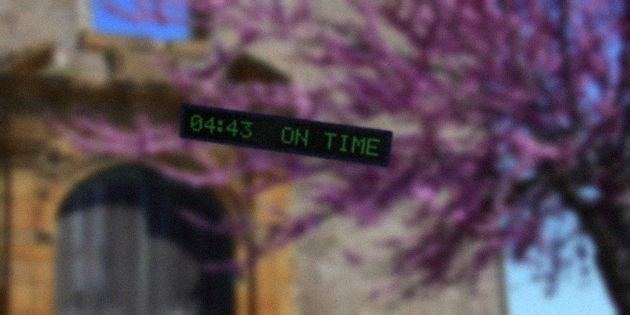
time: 4:43
